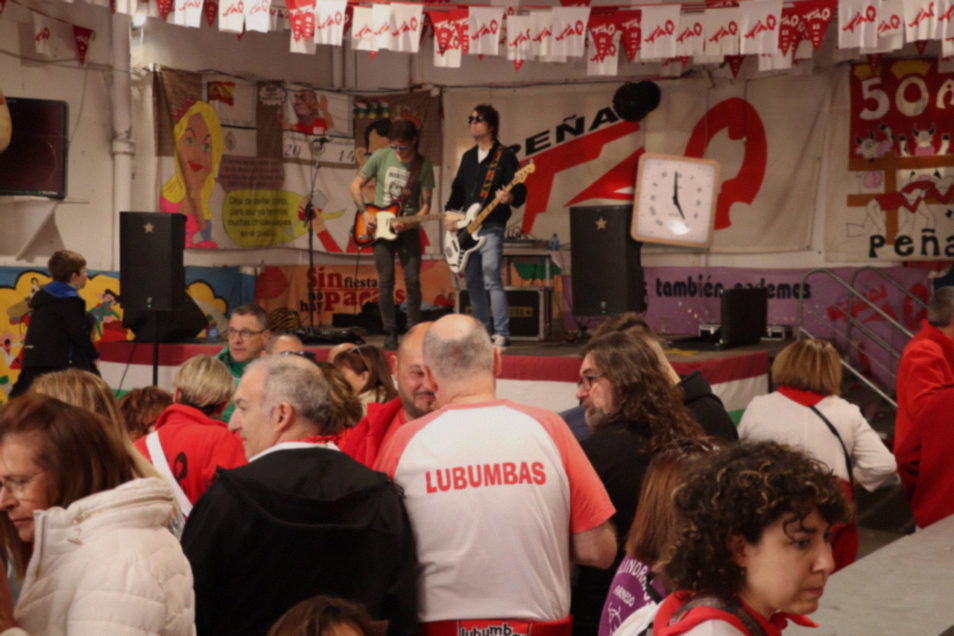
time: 4:59
